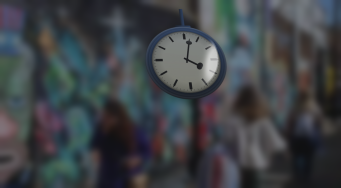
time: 4:02
